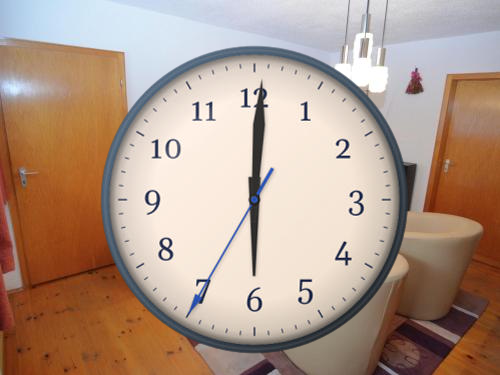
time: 6:00:35
